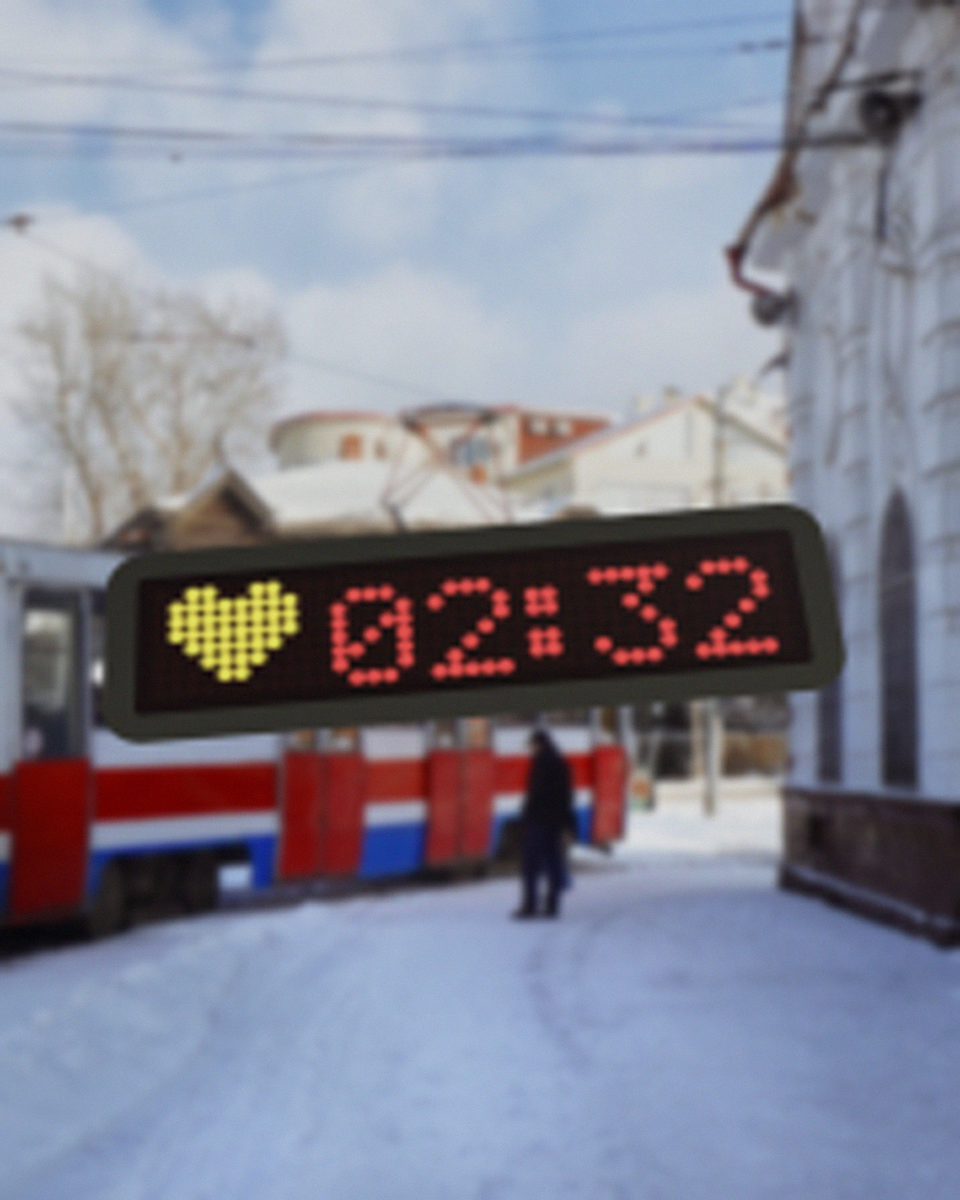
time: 2:32
